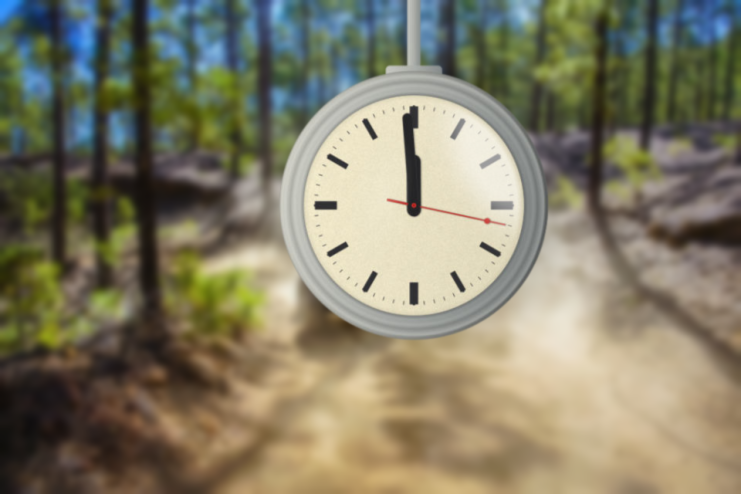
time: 11:59:17
